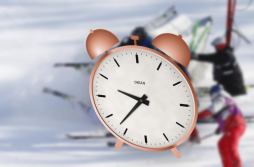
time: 9:37
